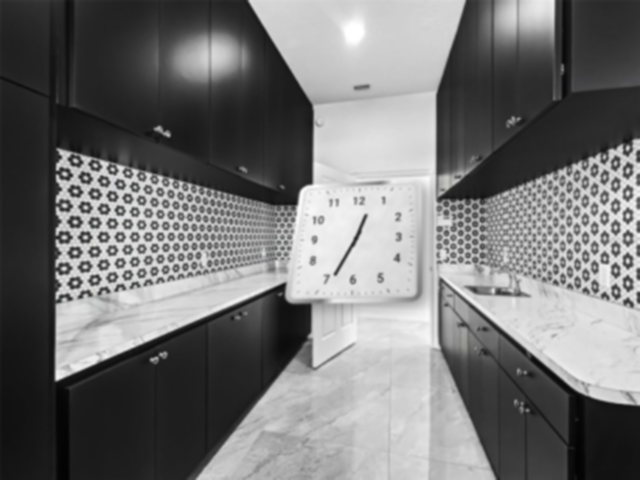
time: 12:34
